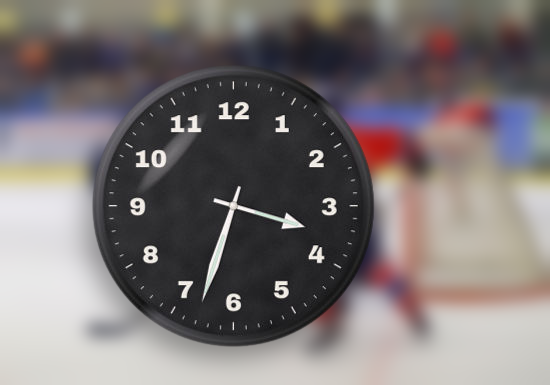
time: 3:33
